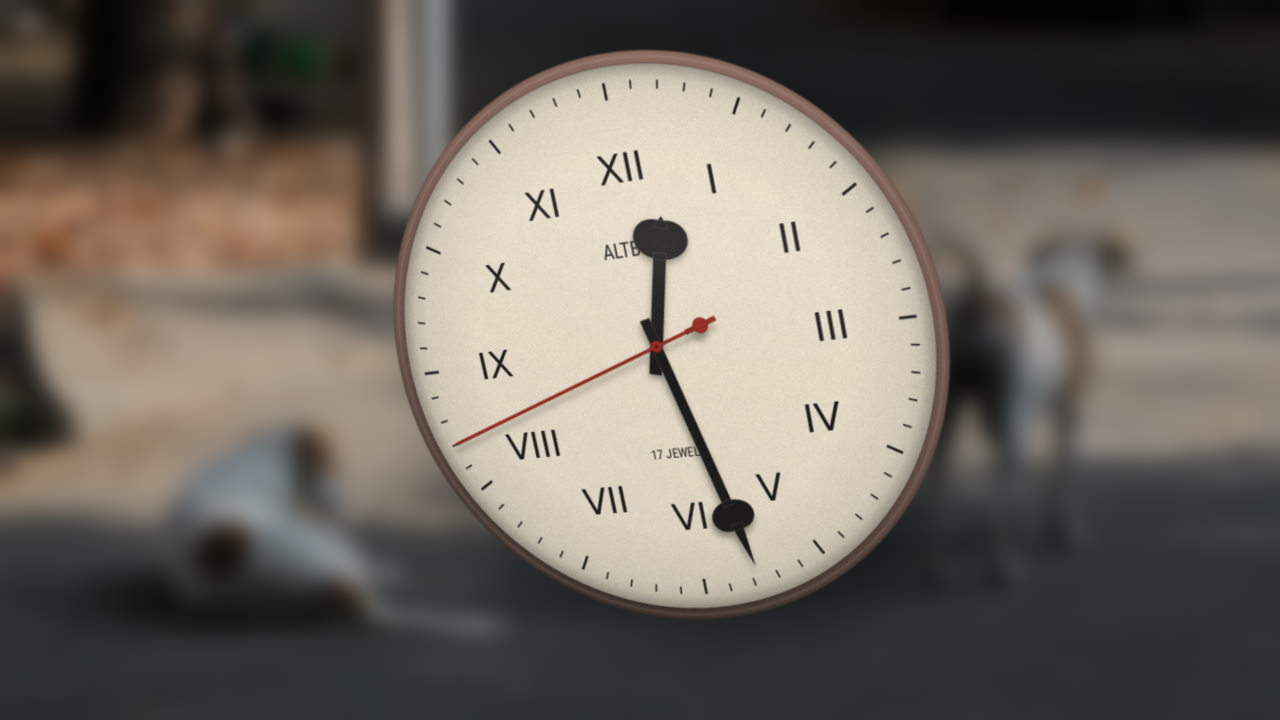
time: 12:27:42
